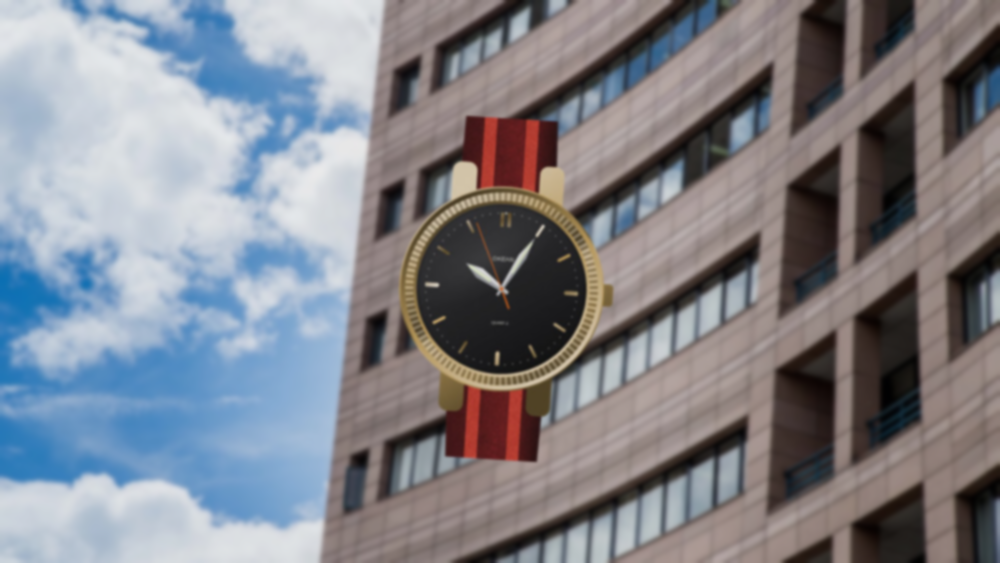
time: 10:04:56
